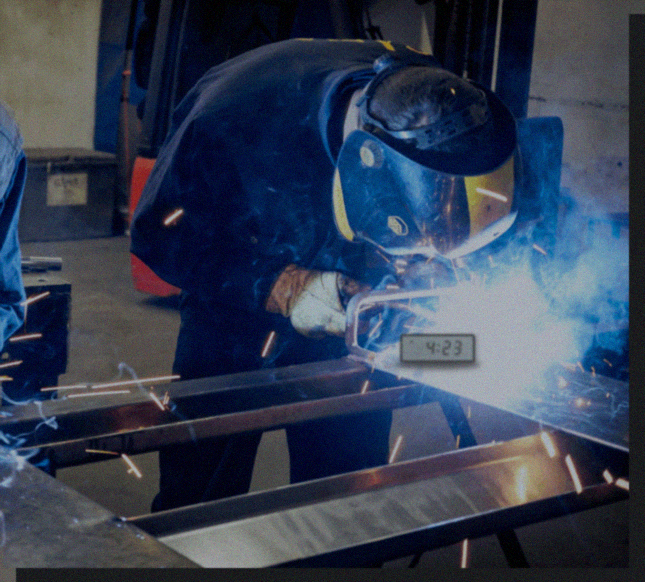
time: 4:23
